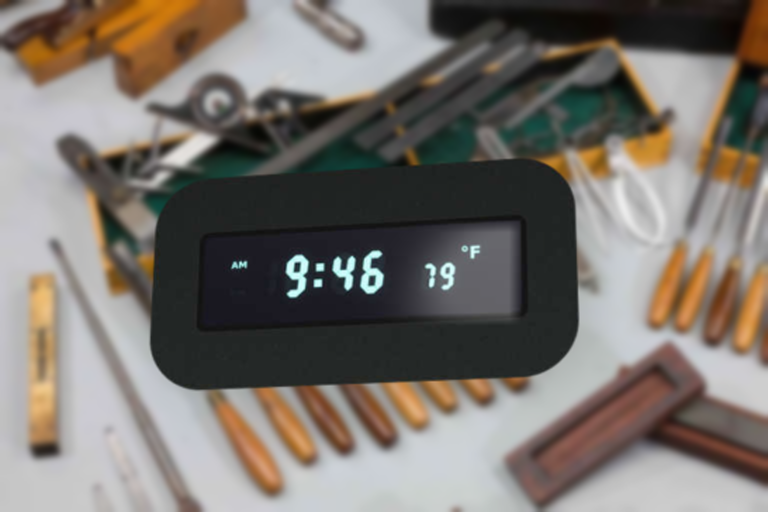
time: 9:46
